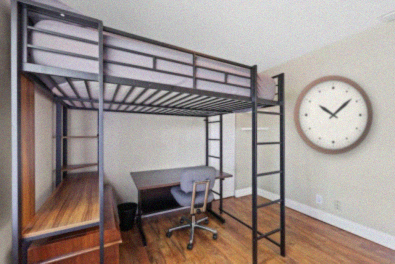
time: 10:08
